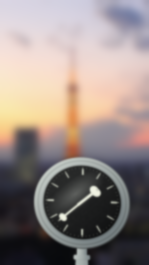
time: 1:38
